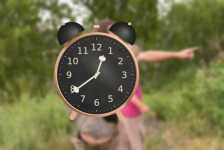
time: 12:39
